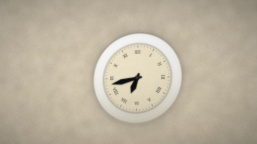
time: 6:43
